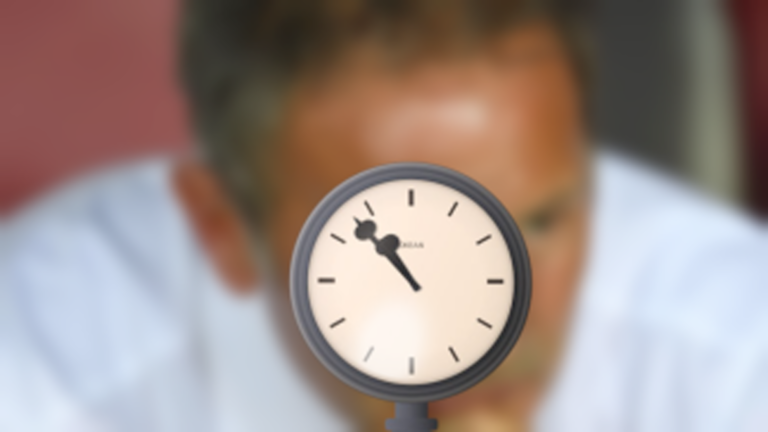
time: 10:53
